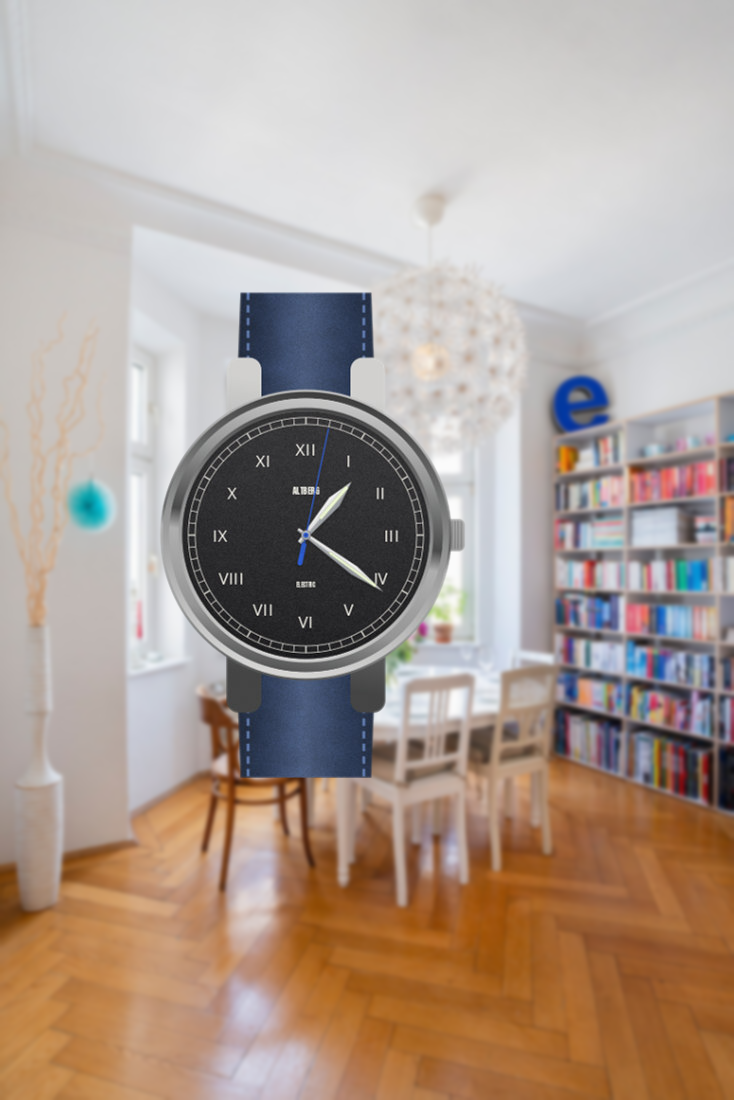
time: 1:21:02
